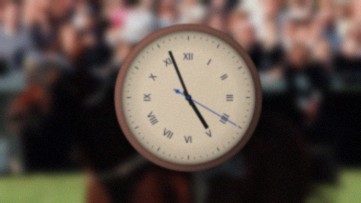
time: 4:56:20
